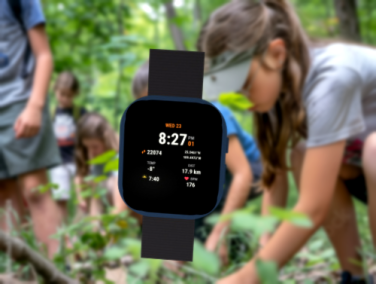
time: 8:27
